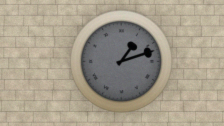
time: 1:12
